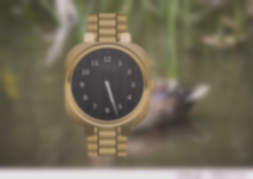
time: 5:27
